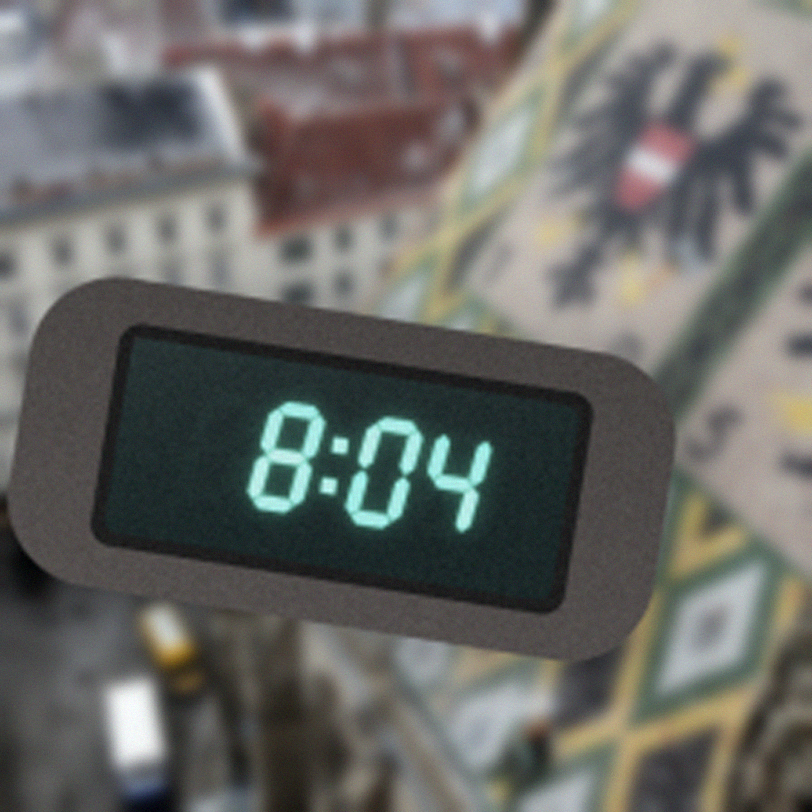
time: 8:04
